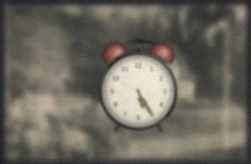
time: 5:25
